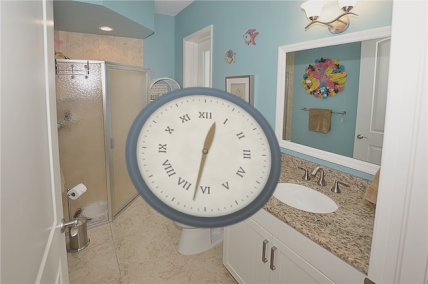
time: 12:32
